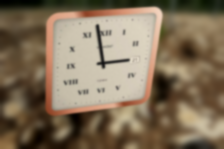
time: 2:58
